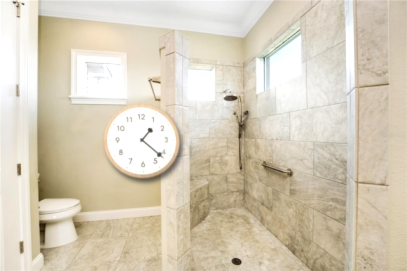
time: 1:22
